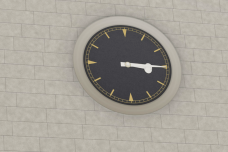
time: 3:15
